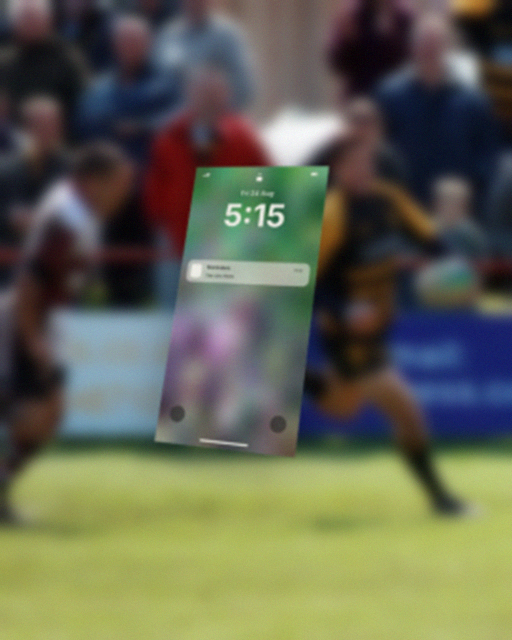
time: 5:15
